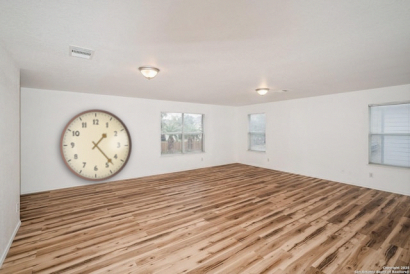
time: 1:23
